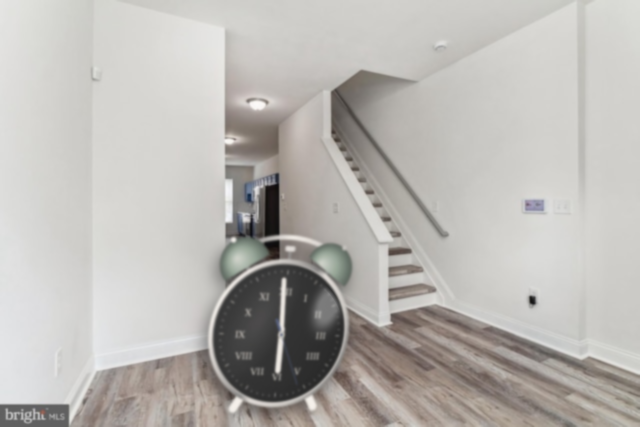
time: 5:59:26
